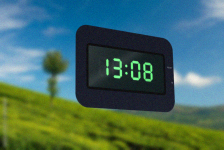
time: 13:08
